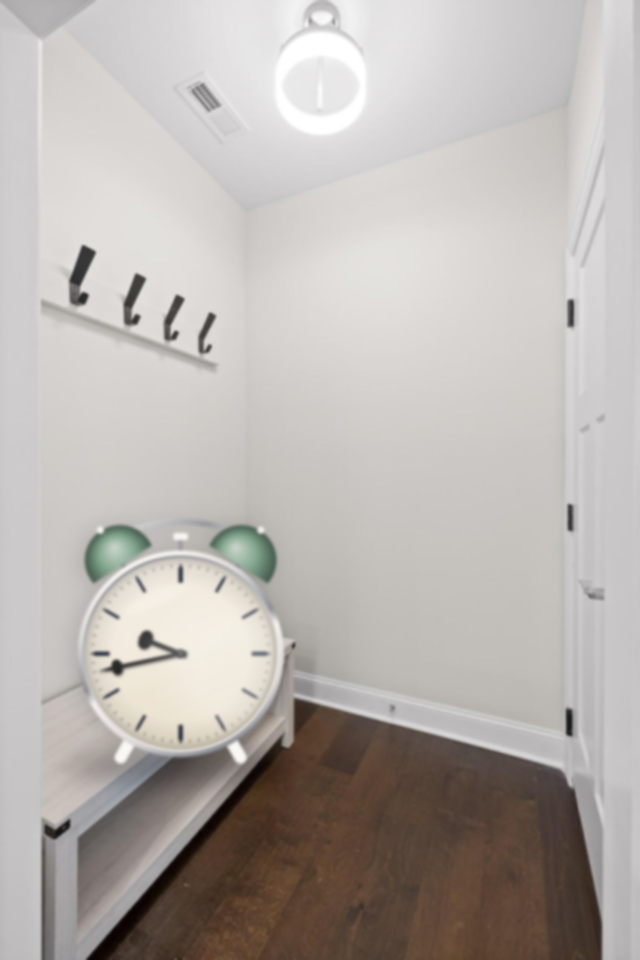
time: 9:43
